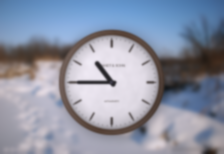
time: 10:45
